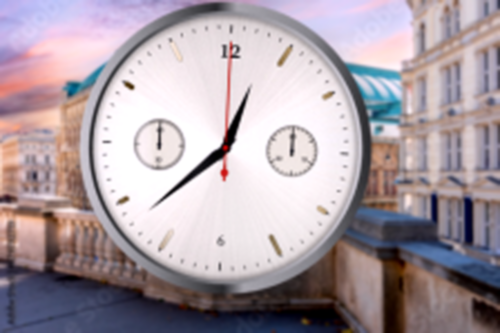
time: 12:38
